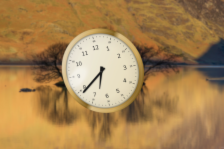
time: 6:39
